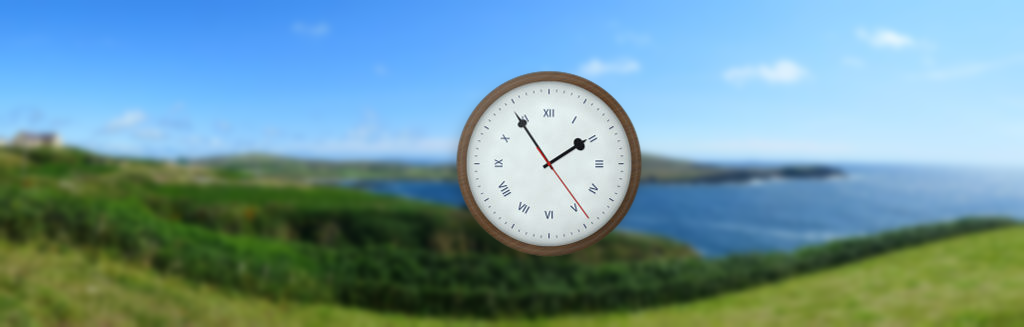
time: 1:54:24
